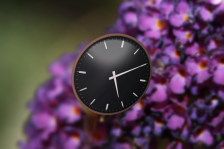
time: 5:10
